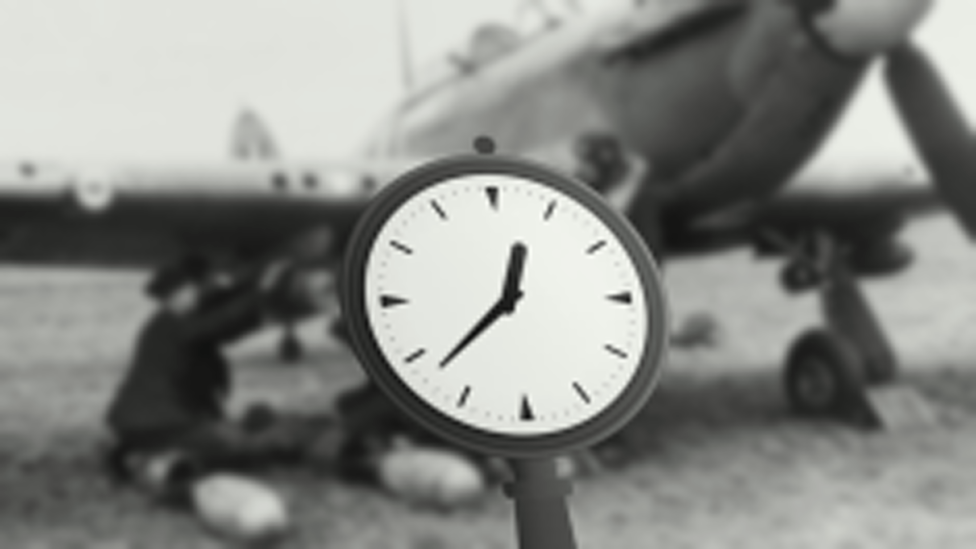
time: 12:38
